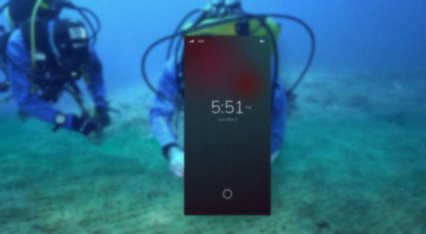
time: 5:51
